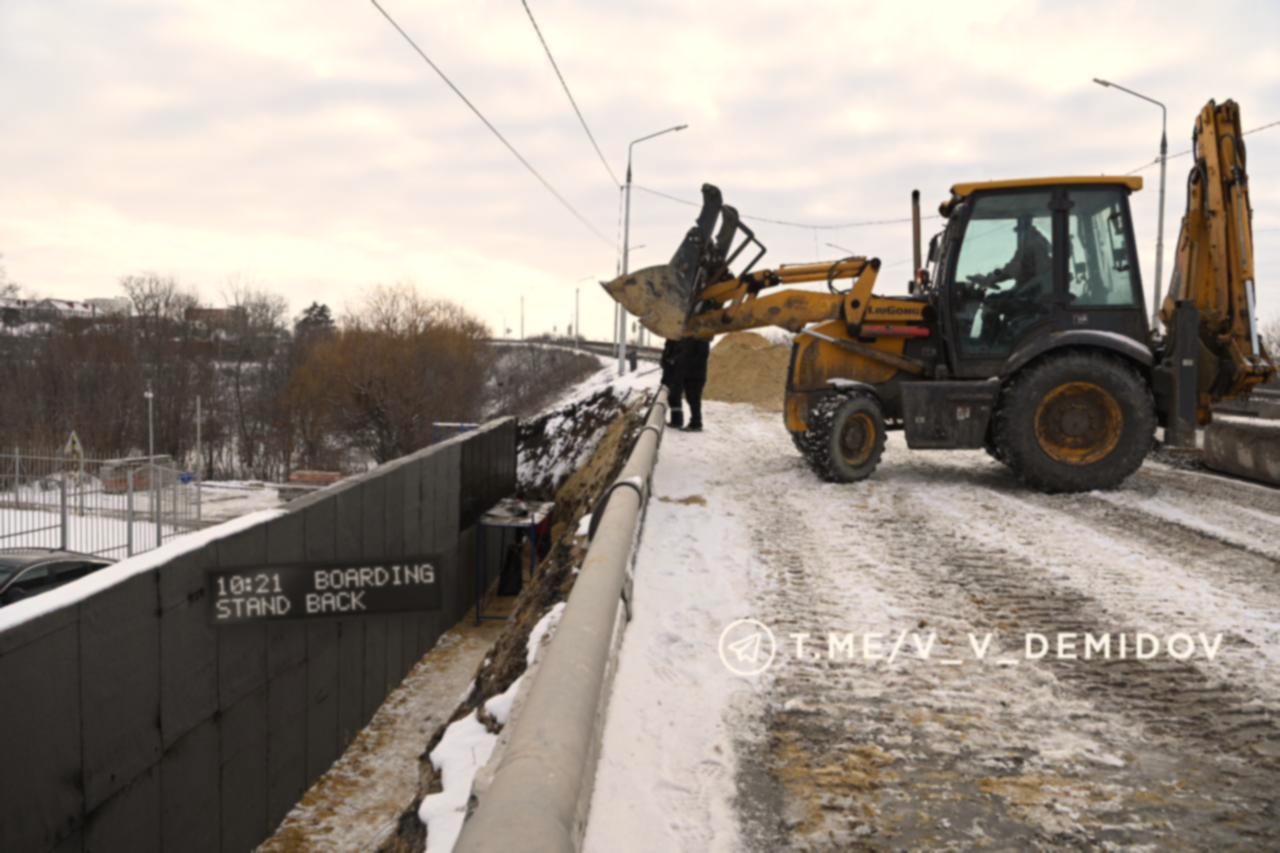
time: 10:21
